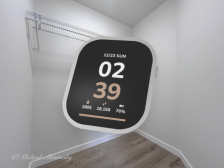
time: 2:39
